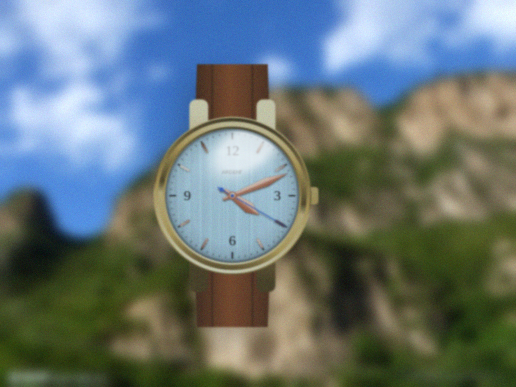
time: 4:11:20
